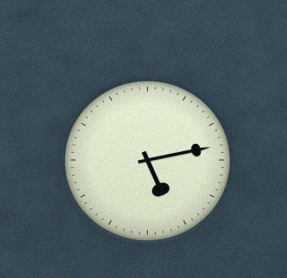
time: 5:13
